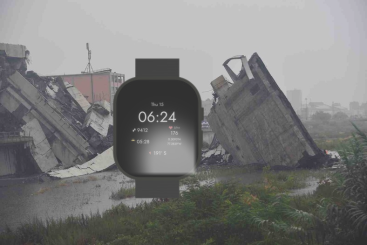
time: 6:24
